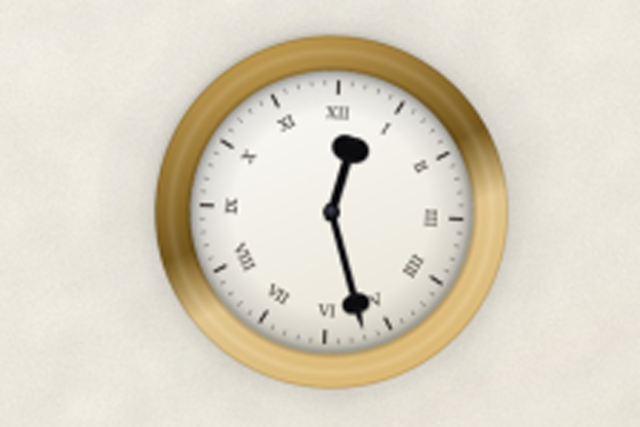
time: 12:27
